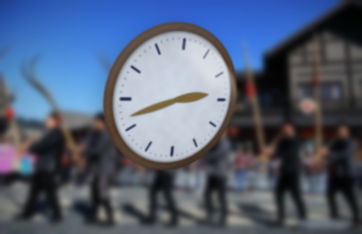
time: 2:42
